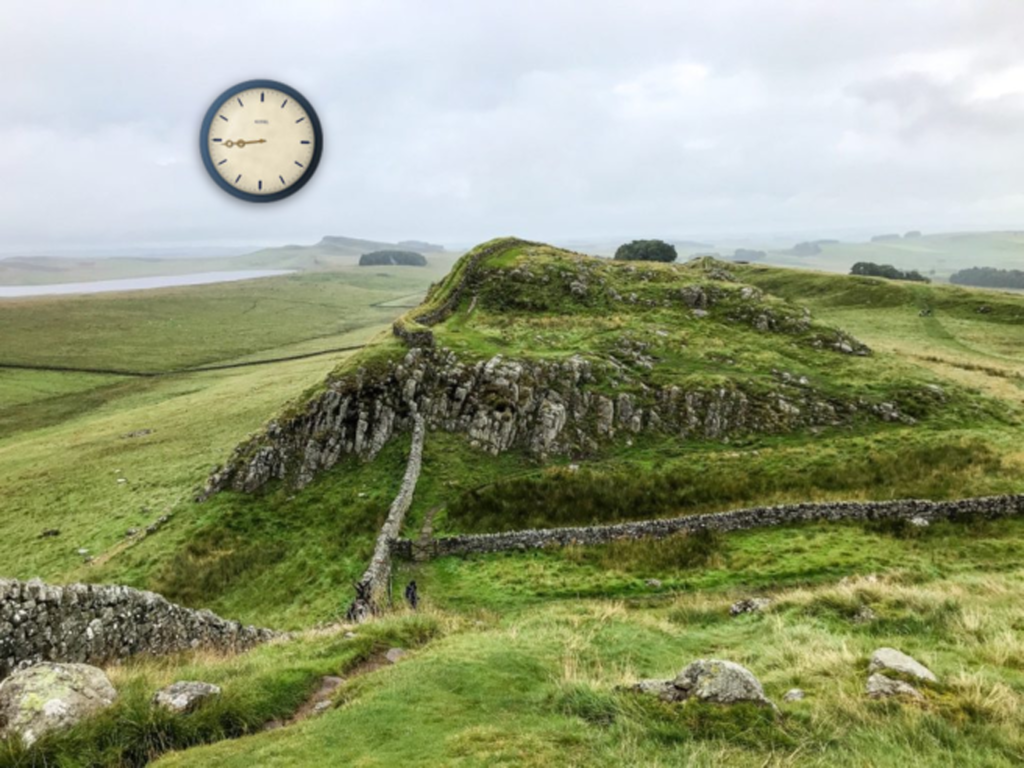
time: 8:44
